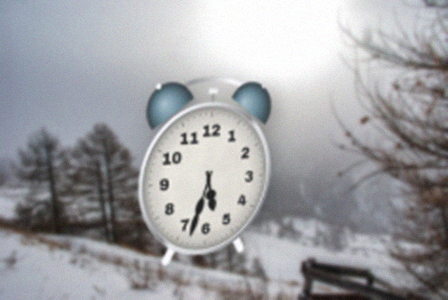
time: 5:33
